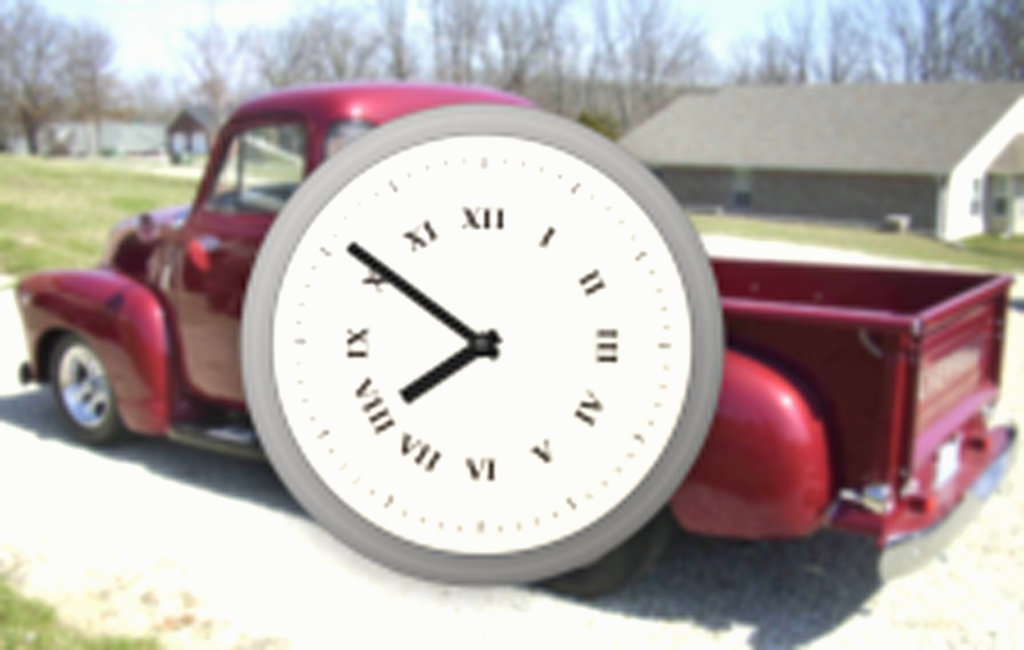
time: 7:51
